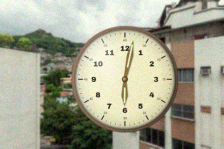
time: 6:02
